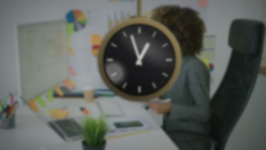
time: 12:57
